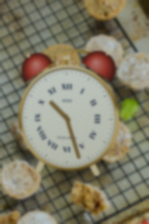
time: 10:27
